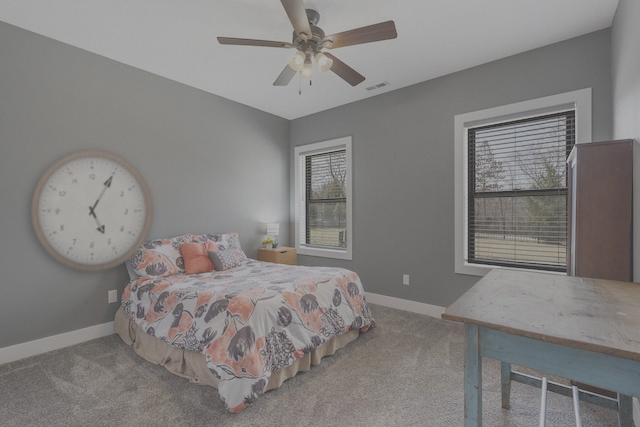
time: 5:05
